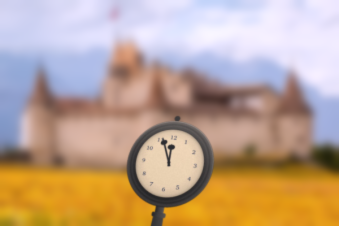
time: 11:56
